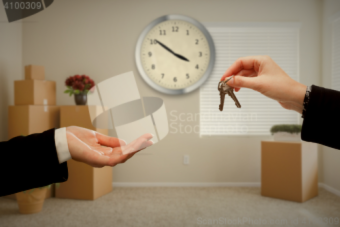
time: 3:51
